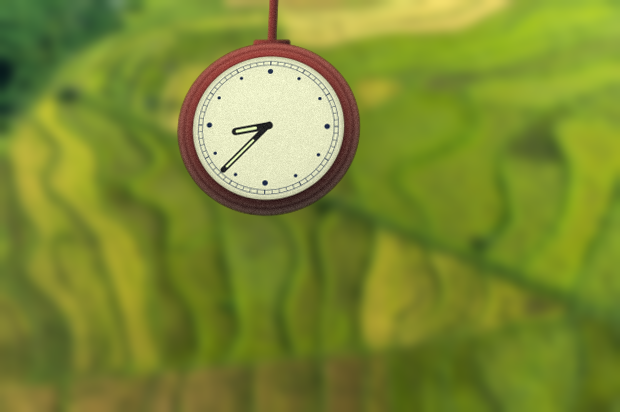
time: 8:37
